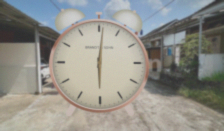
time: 6:01
